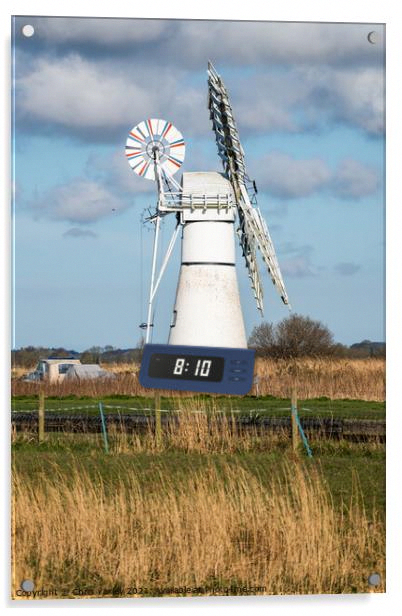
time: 8:10
